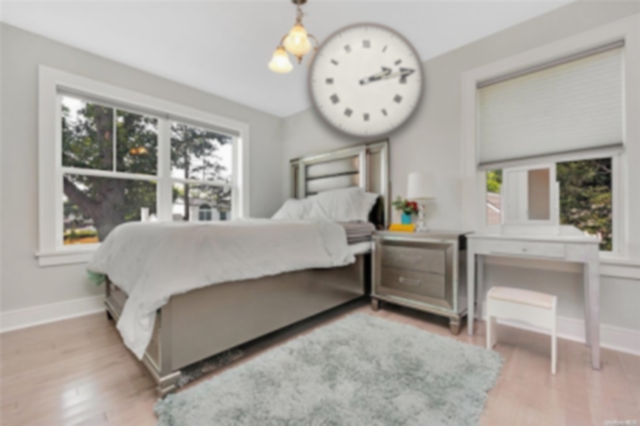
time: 2:13
